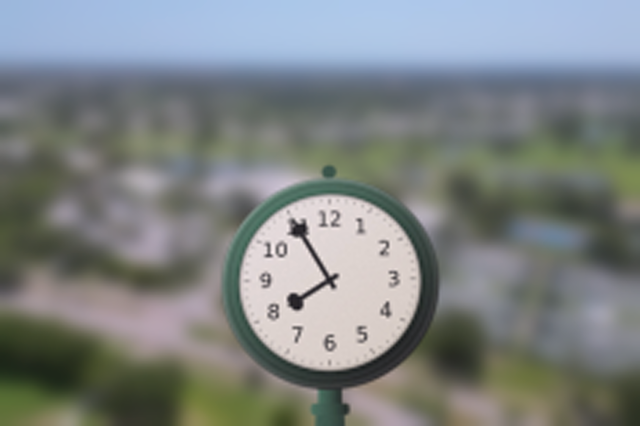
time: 7:55
